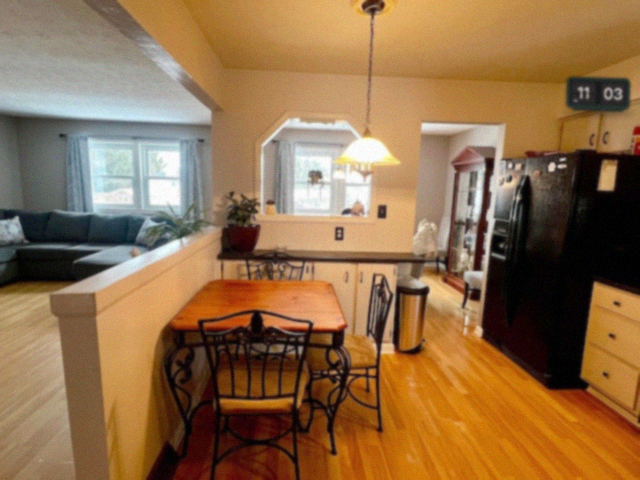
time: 11:03
